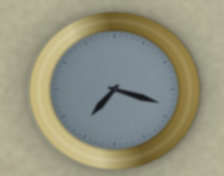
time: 7:18
